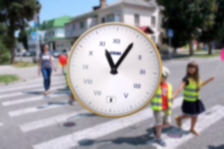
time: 11:05
